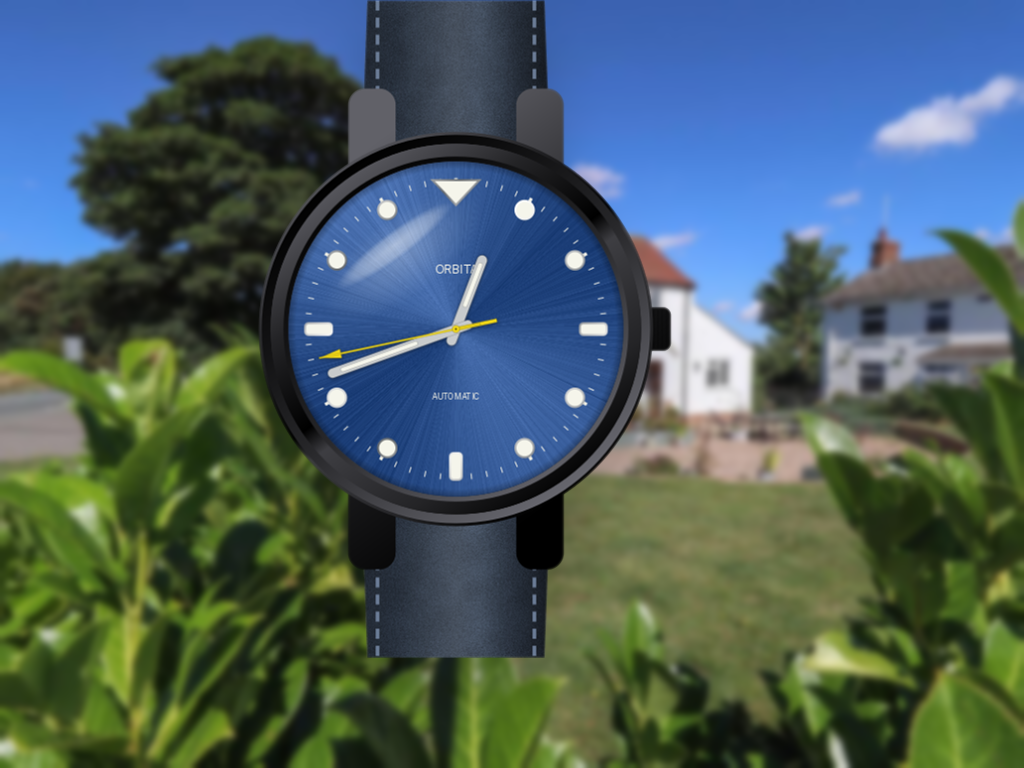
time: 12:41:43
